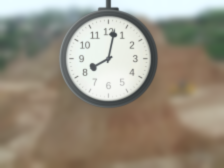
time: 8:02
